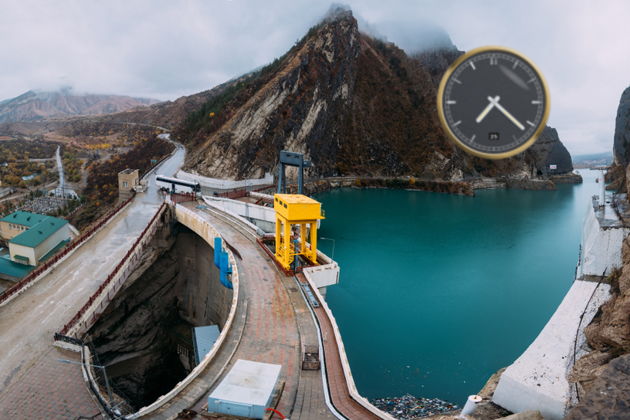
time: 7:22
